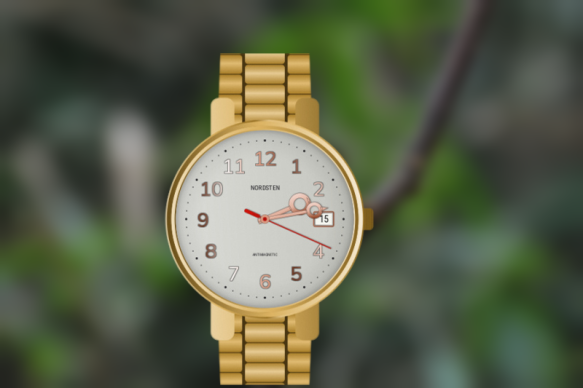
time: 2:13:19
